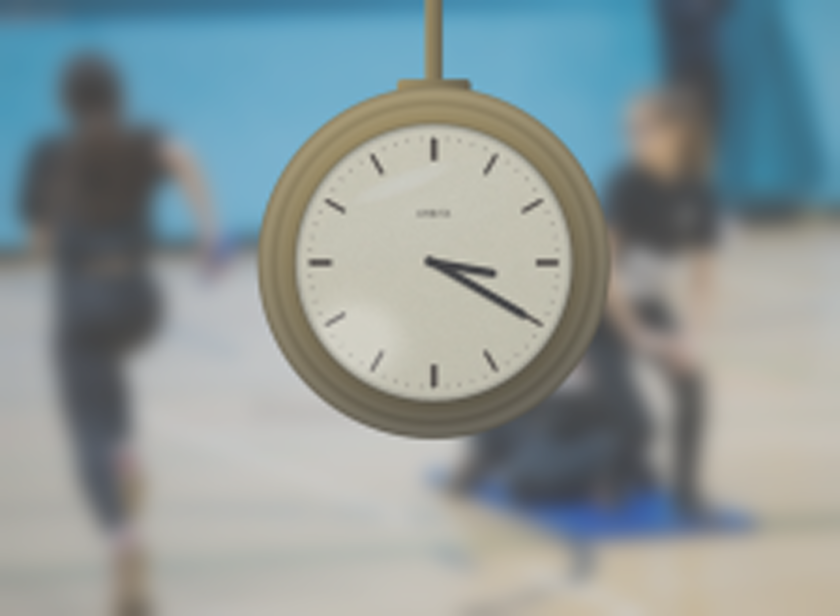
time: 3:20
